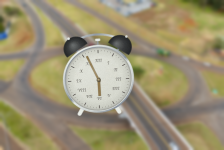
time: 5:56
